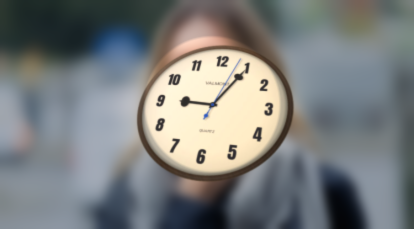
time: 9:05:03
